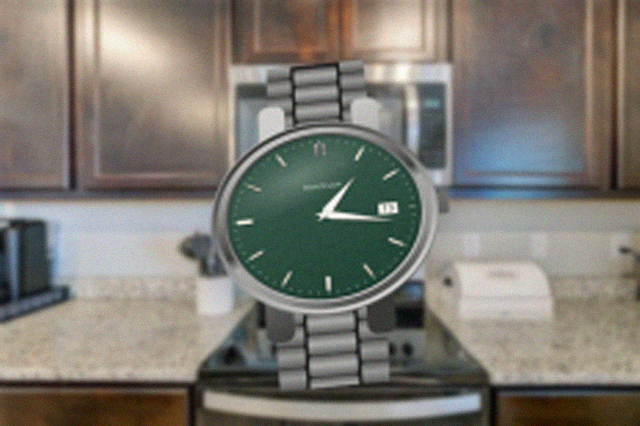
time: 1:17
